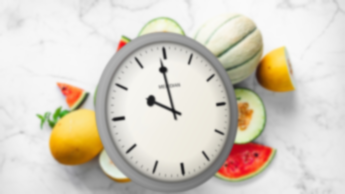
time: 9:59
